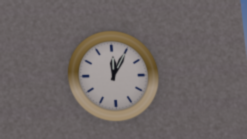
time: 12:05
